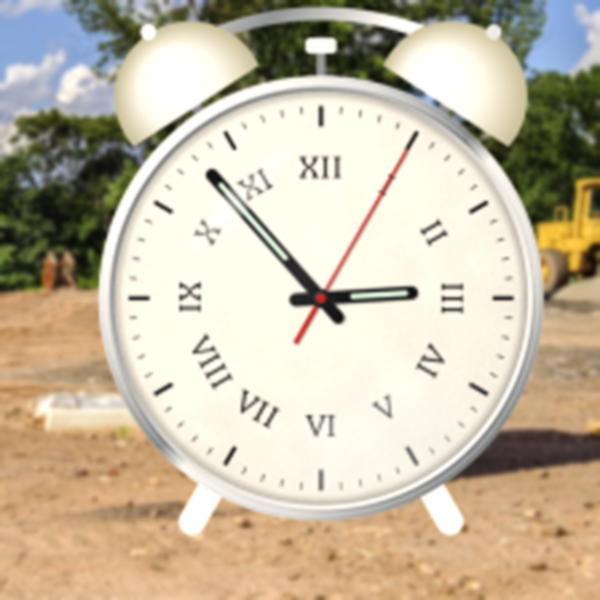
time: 2:53:05
